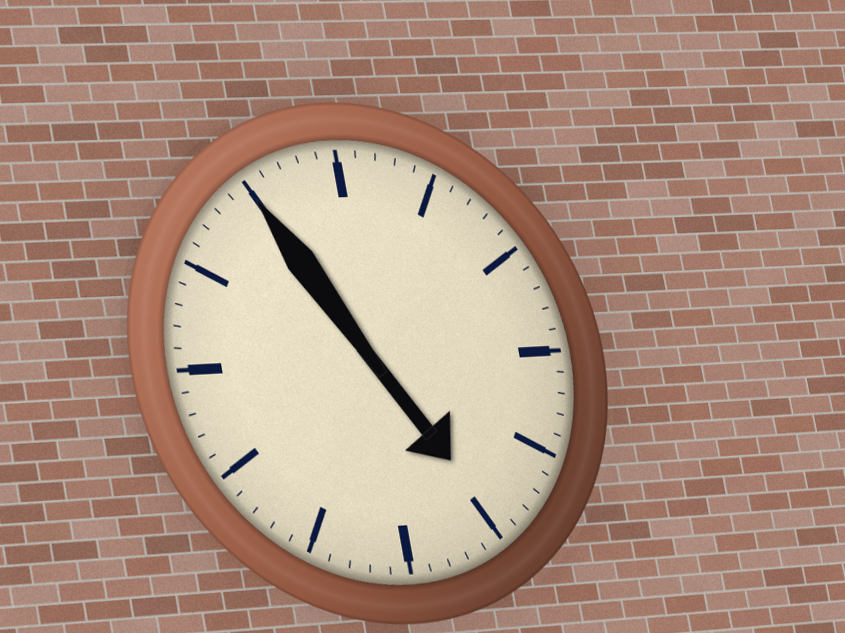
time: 4:55
